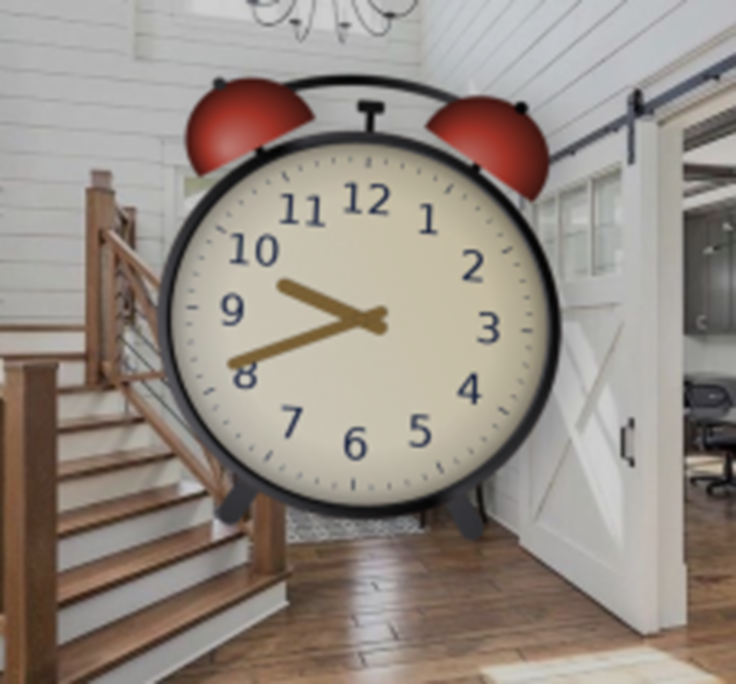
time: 9:41
